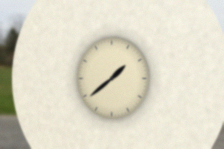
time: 1:39
